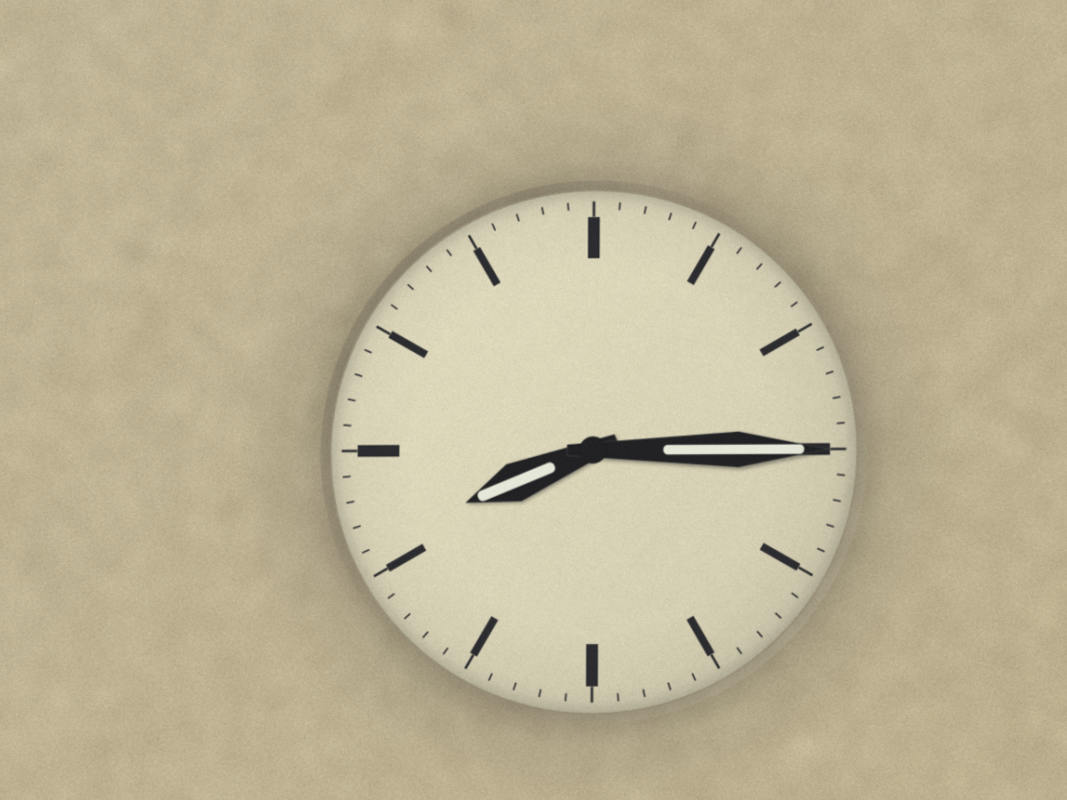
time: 8:15
